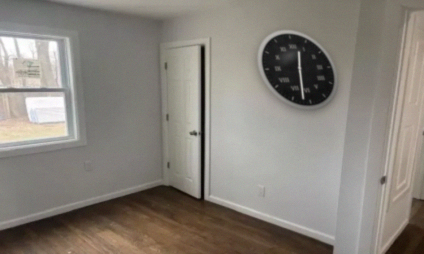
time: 12:32
